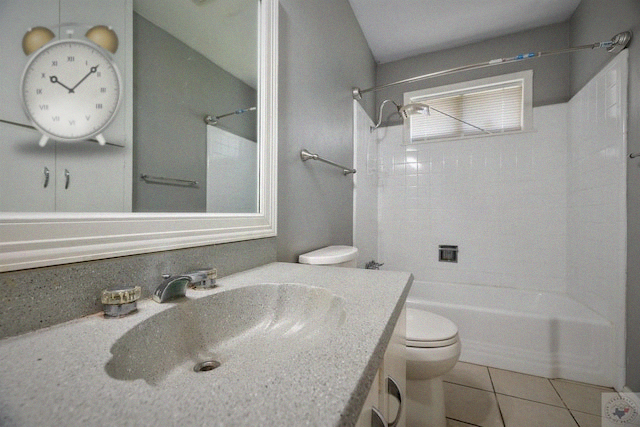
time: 10:08
